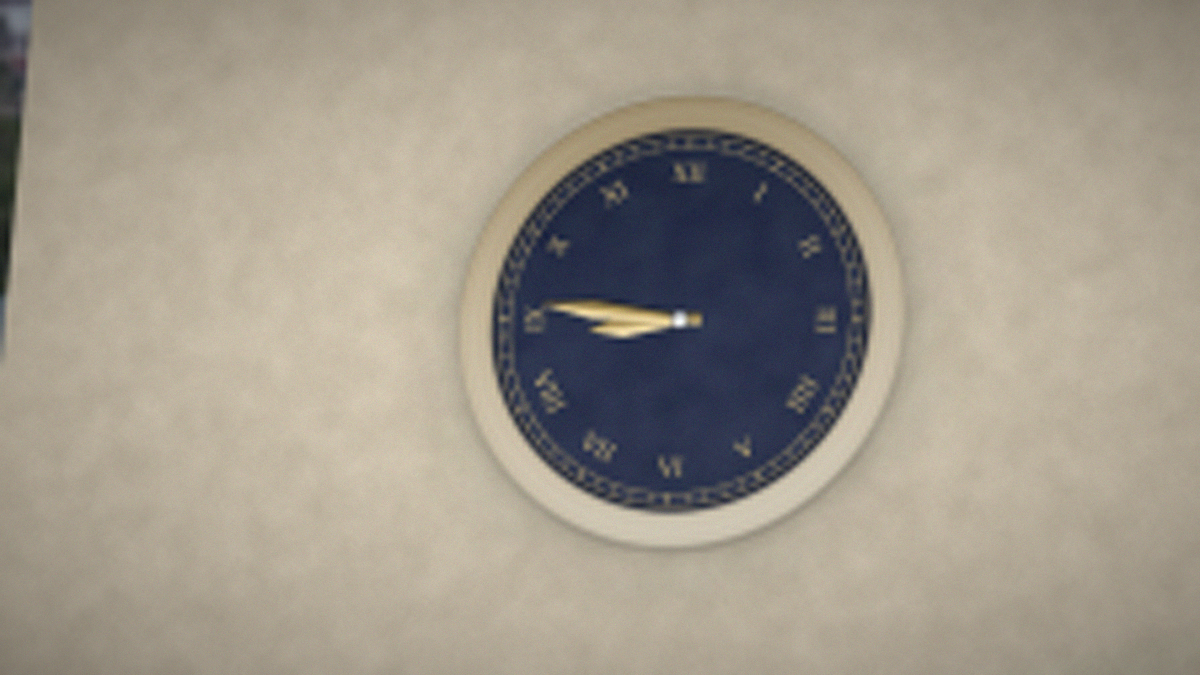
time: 8:46
